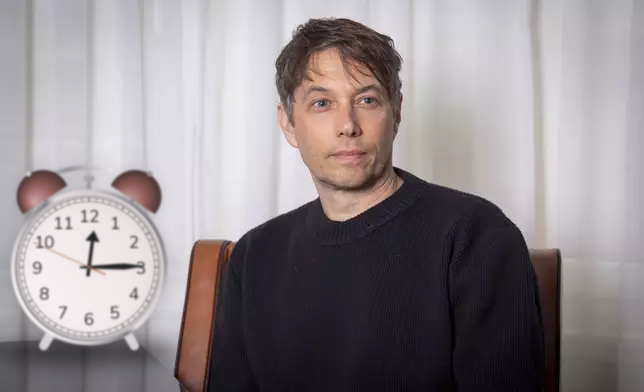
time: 12:14:49
